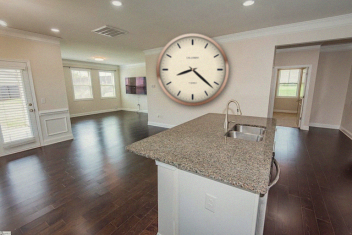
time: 8:22
